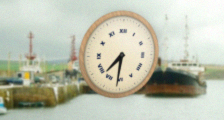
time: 7:31
